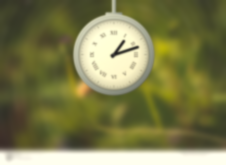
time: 1:12
